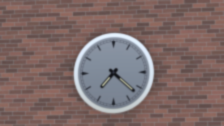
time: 7:22
